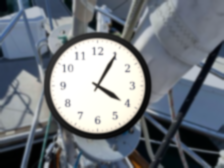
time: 4:05
